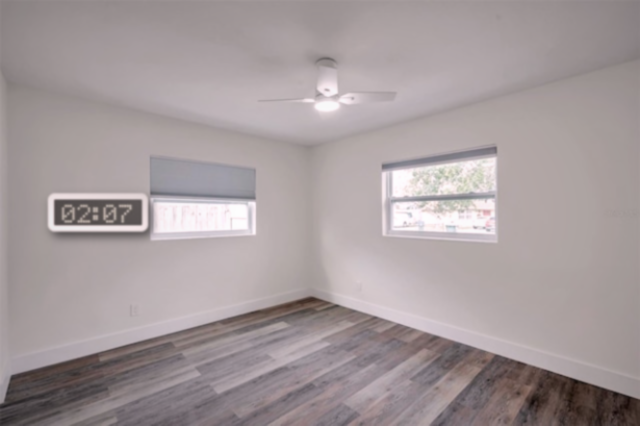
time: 2:07
